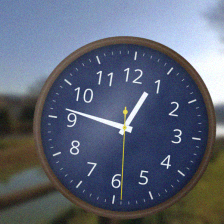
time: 12:46:29
